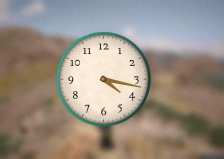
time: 4:17
